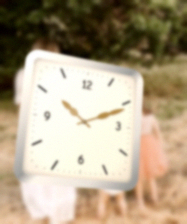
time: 10:11
